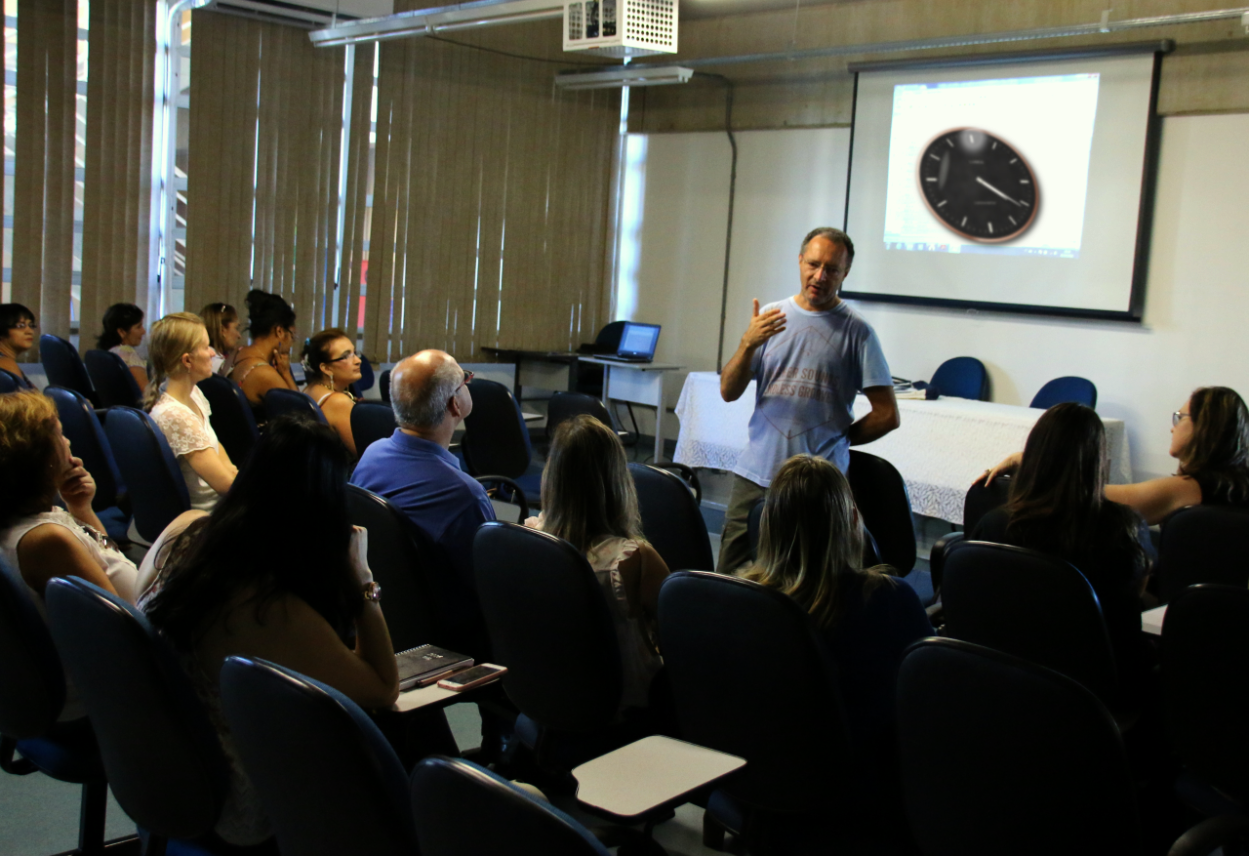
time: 4:21
